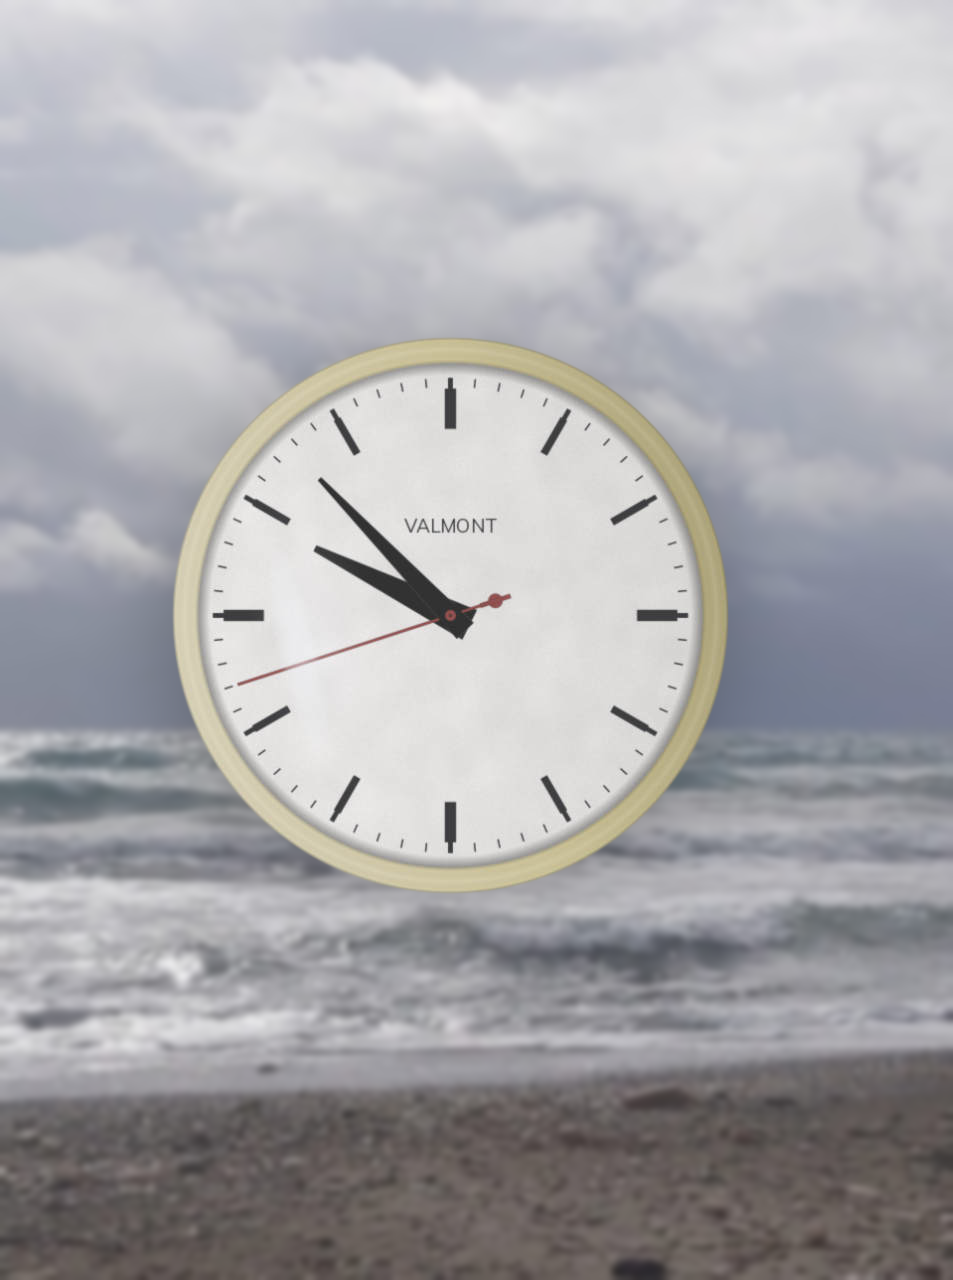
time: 9:52:42
